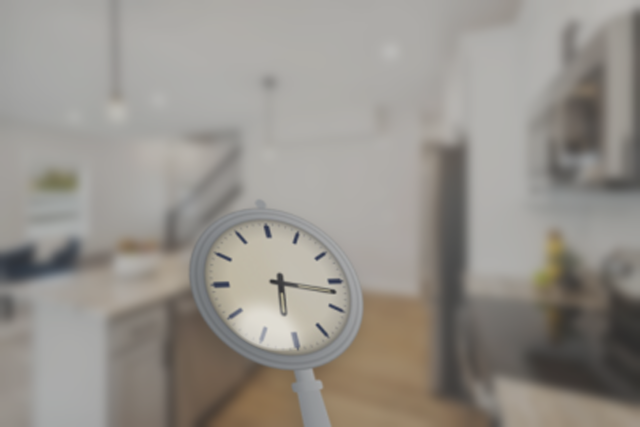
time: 6:17
